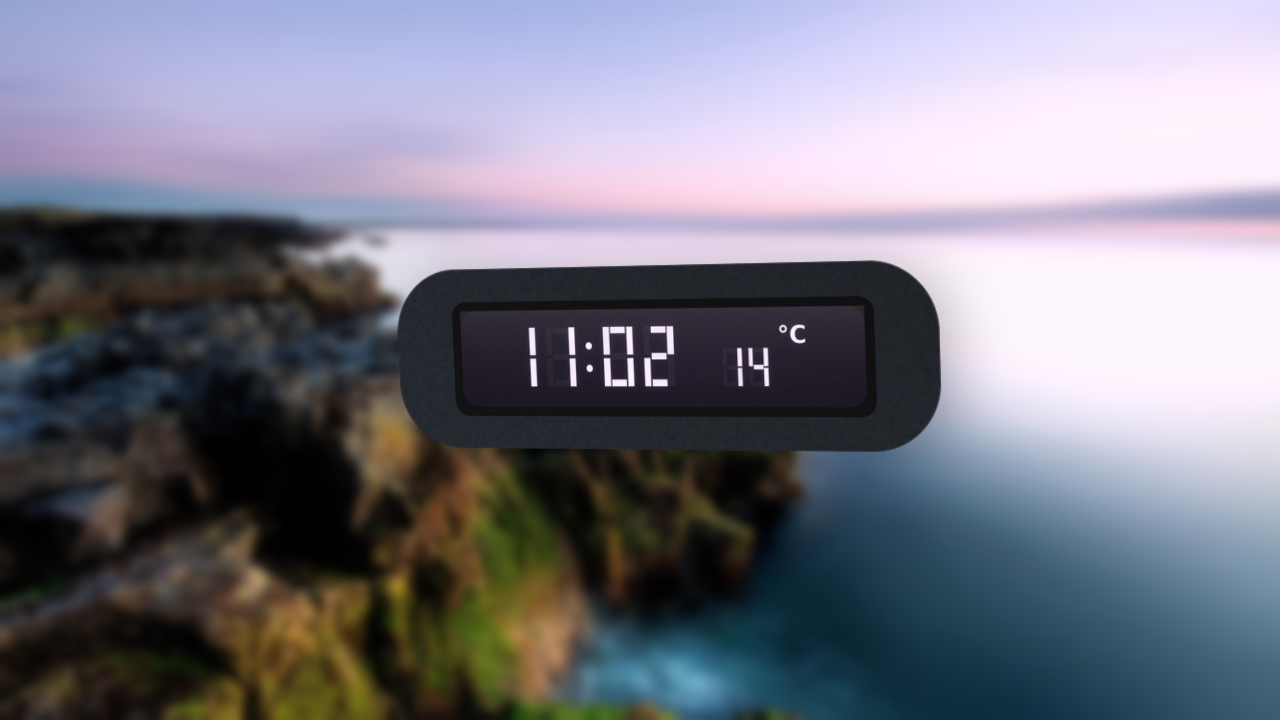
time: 11:02
